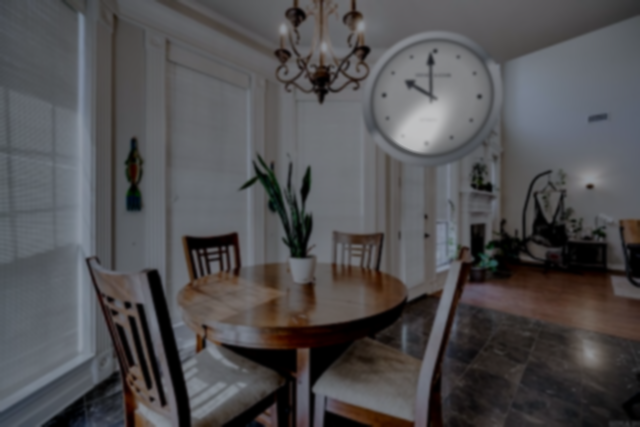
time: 9:59
